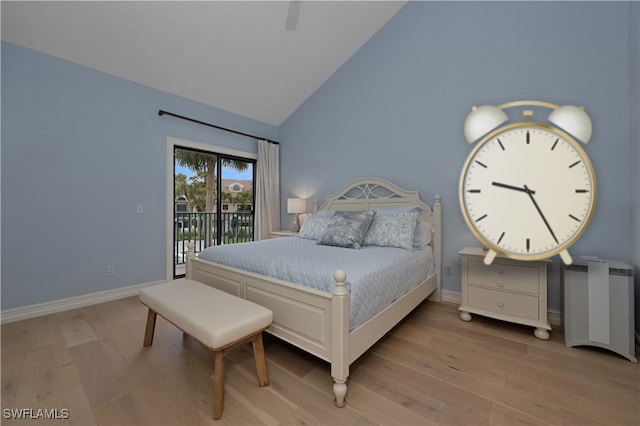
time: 9:25
